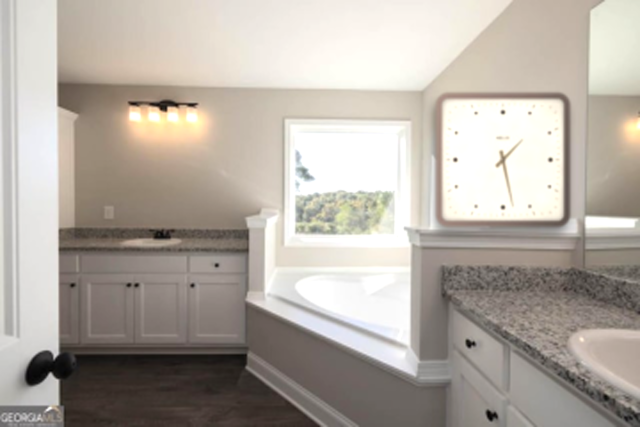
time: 1:28
